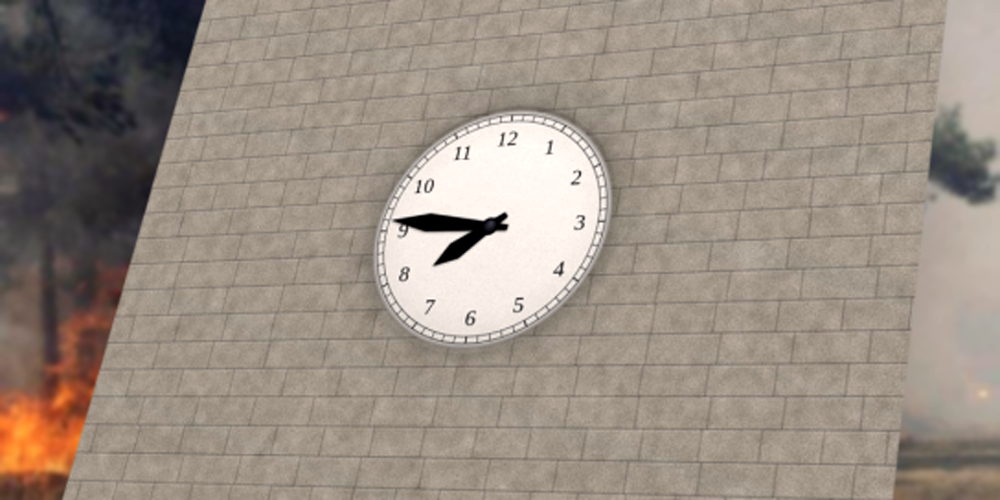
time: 7:46
